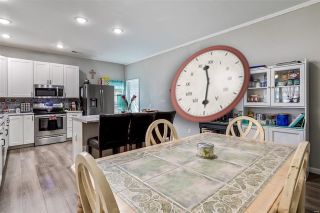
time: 11:30
